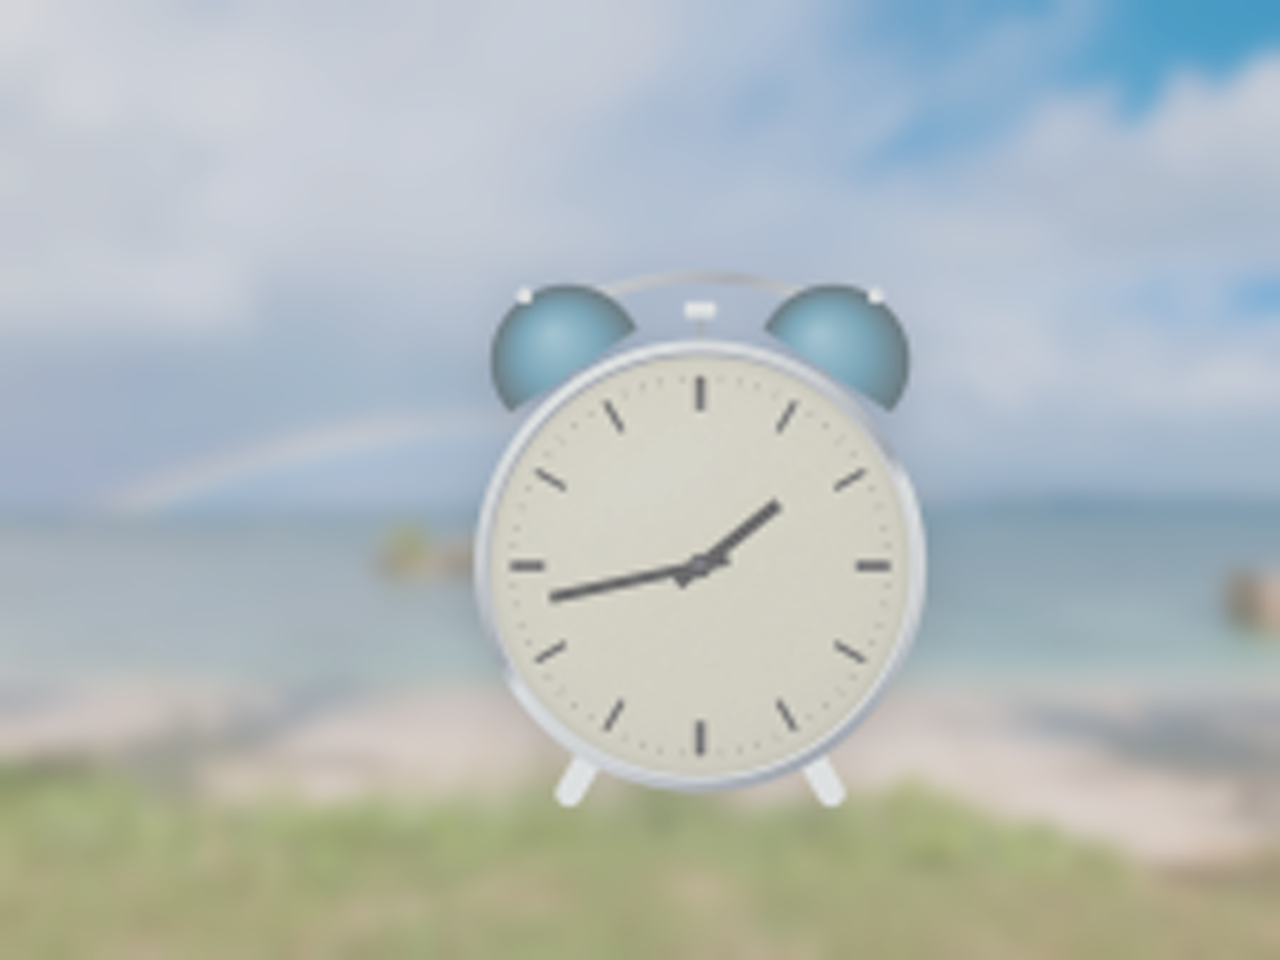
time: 1:43
